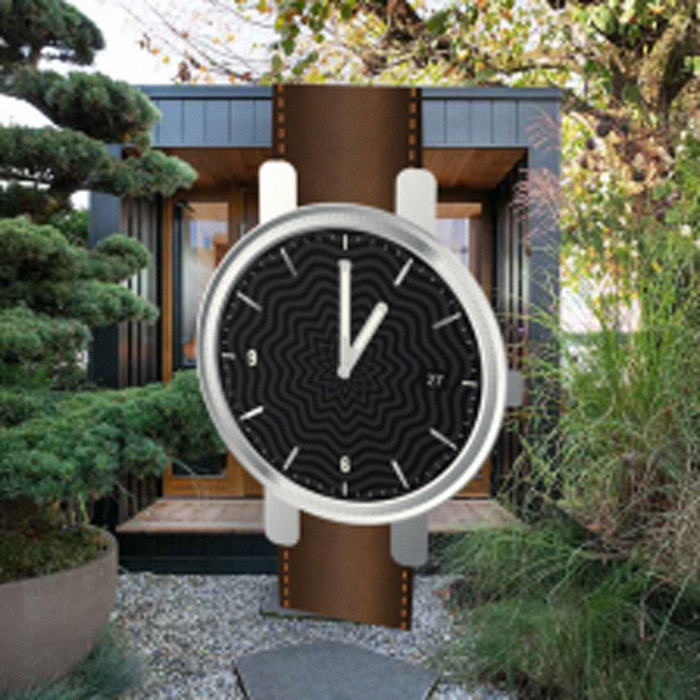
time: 1:00
